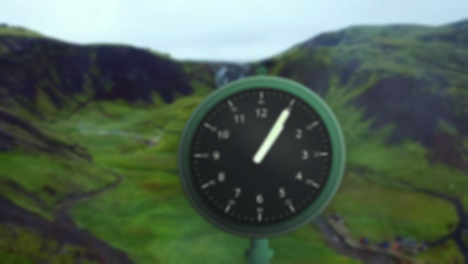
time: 1:05
